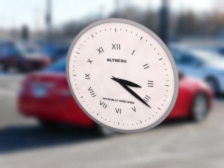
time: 3:21
